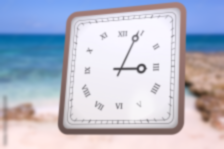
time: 3:04
